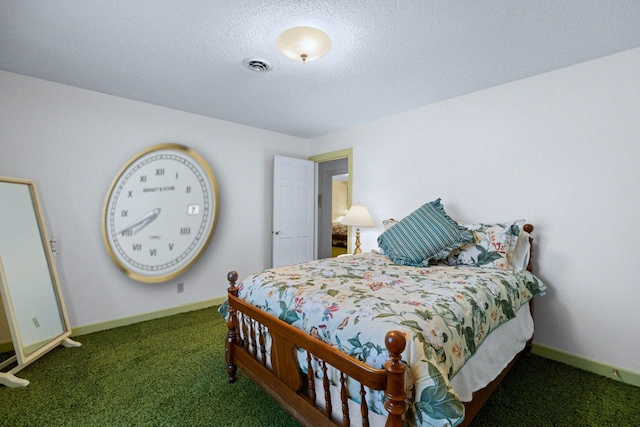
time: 7:41
